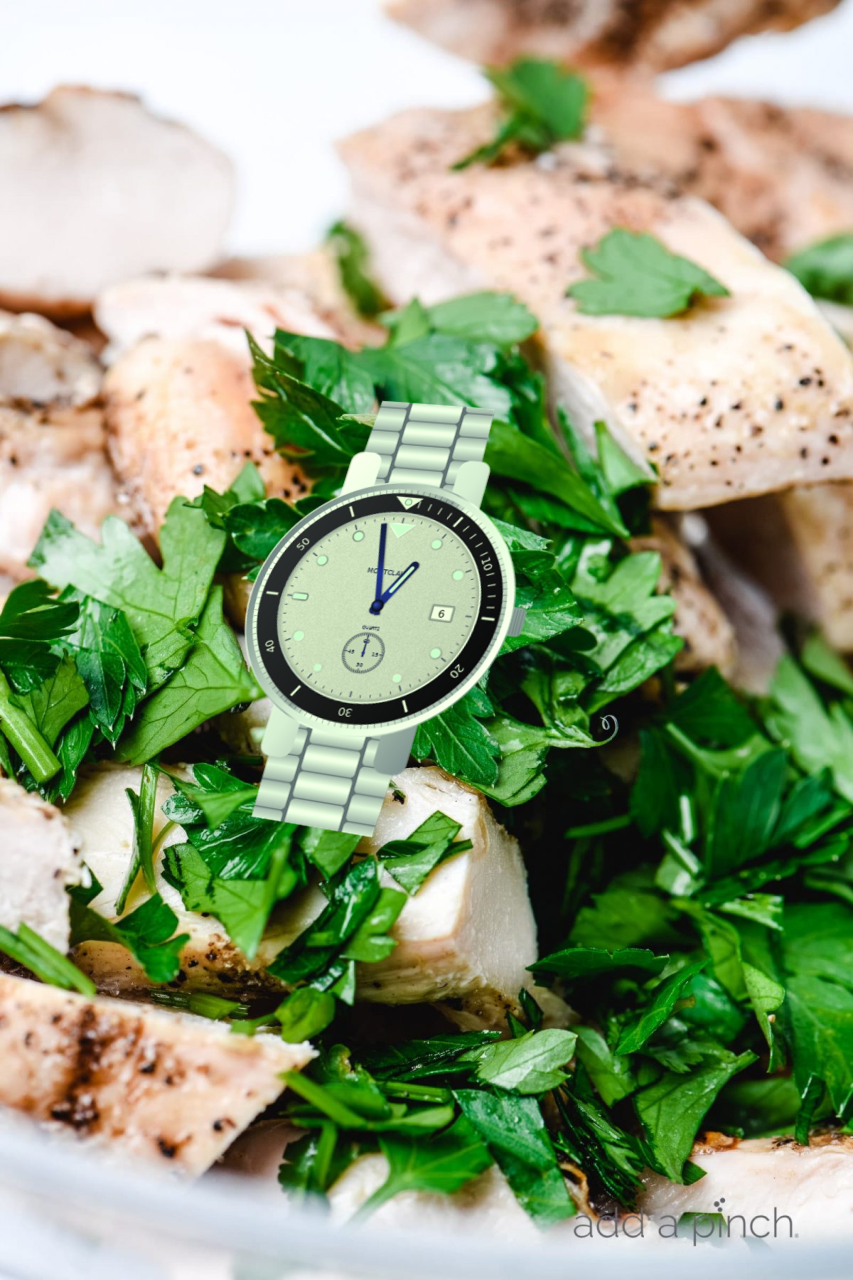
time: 12:58
